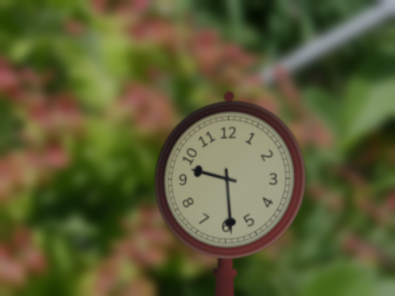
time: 9:29
